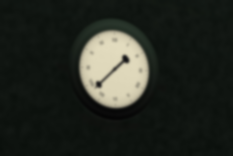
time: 1:38
